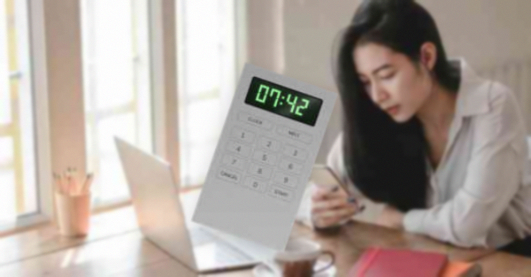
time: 7:42
